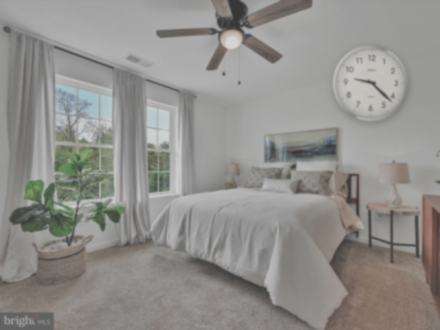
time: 9:22
